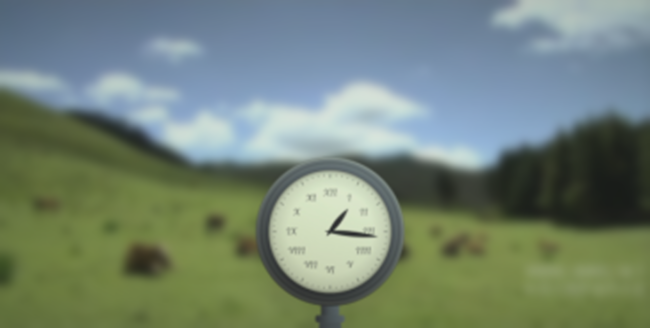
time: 1:16
